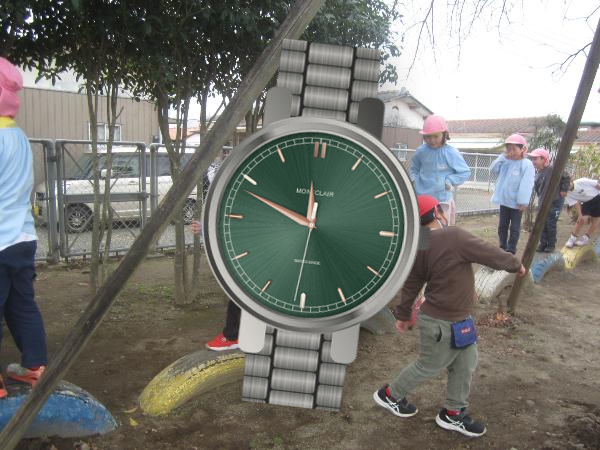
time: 11:48:31
